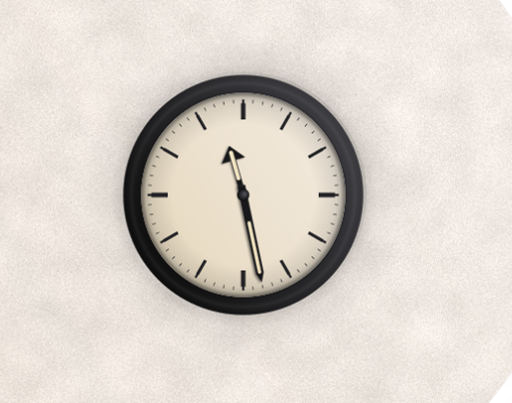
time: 11:28
